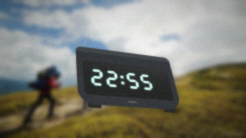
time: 22:55
